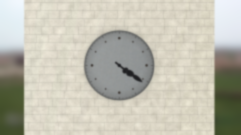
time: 4:21
